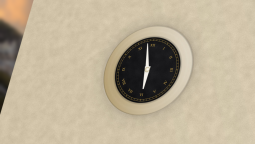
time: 5:58
